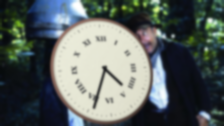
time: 4:34
